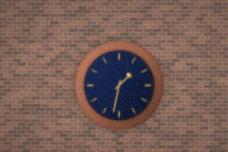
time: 1:32
